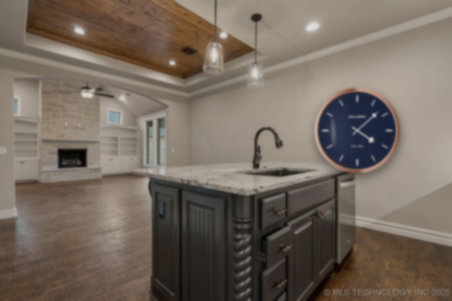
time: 4:08
